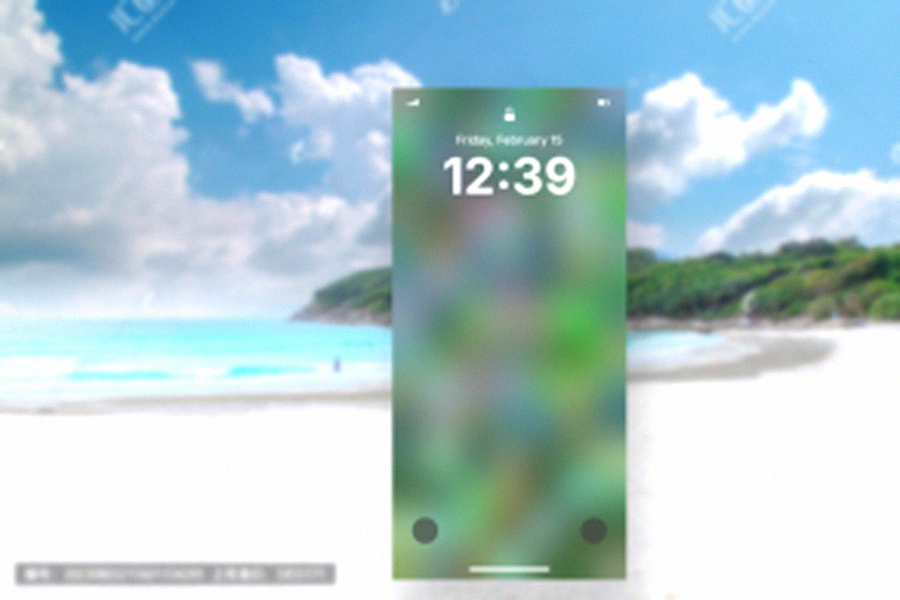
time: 12:39
